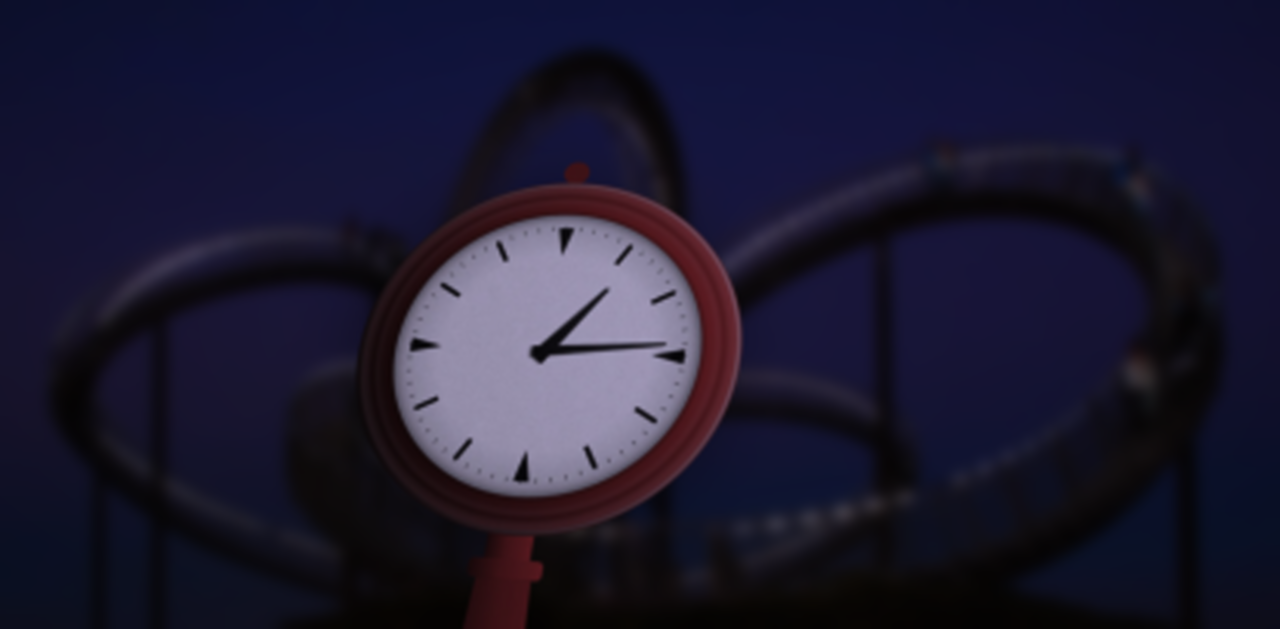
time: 1:14
